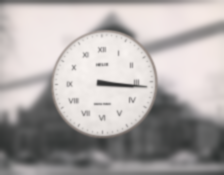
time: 3:16
